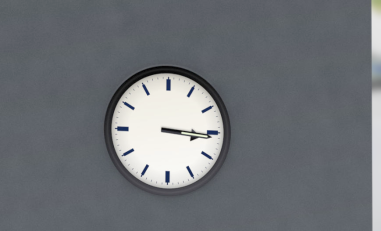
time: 3:16
